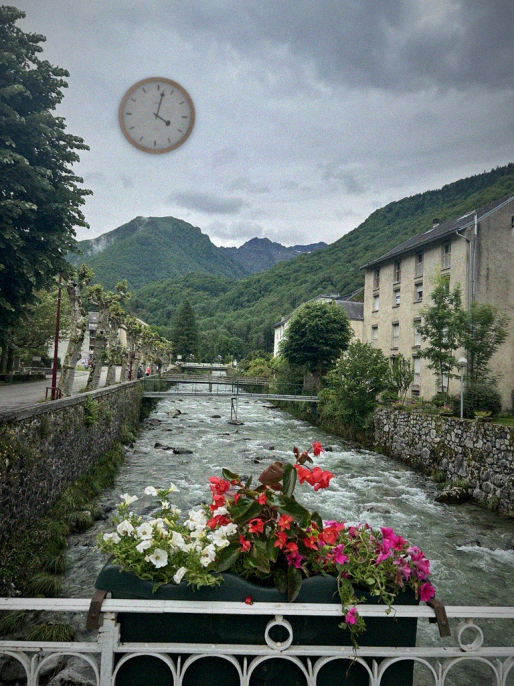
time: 4:02
